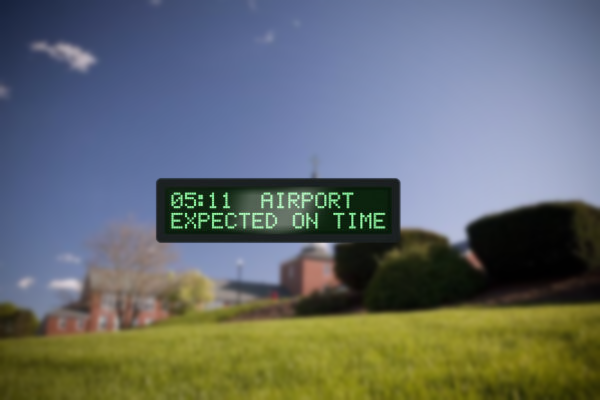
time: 5:11
